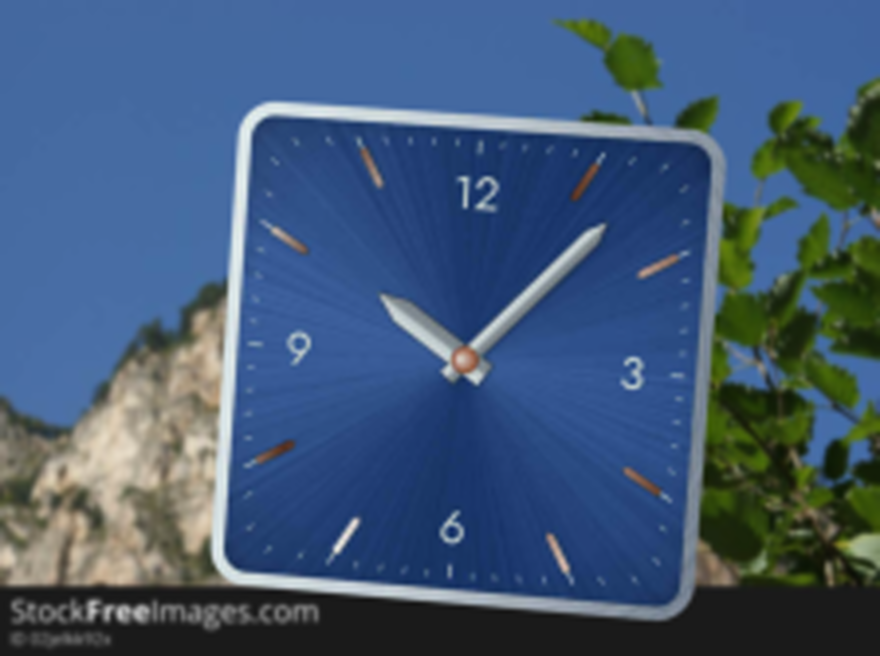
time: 10:07
